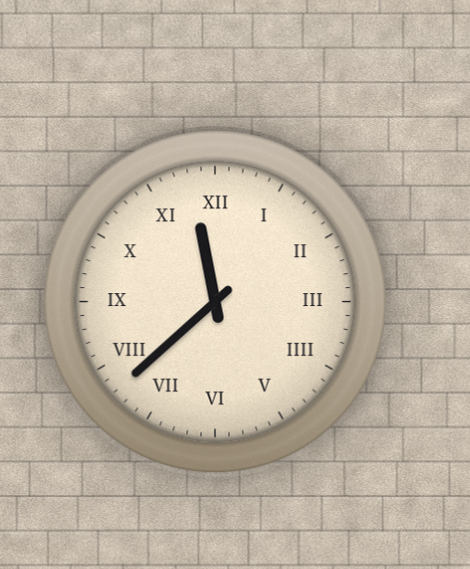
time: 11:38
